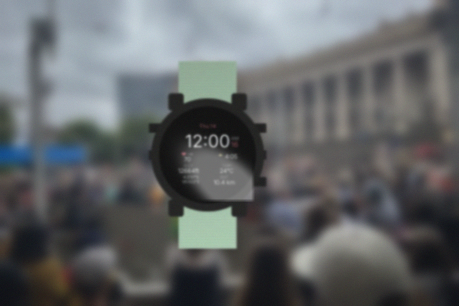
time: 12:00
